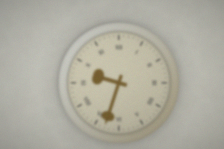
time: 9:33
